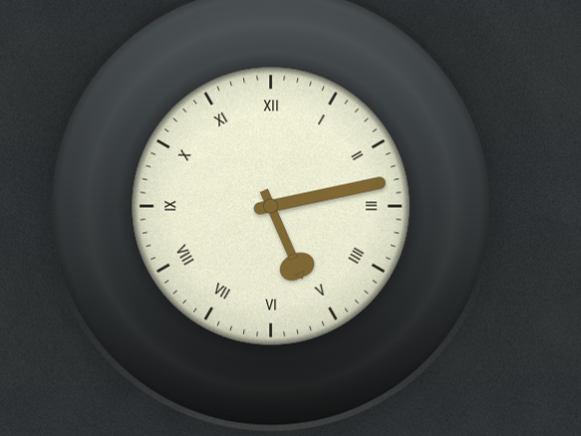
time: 5:13
